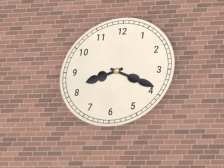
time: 8:19
